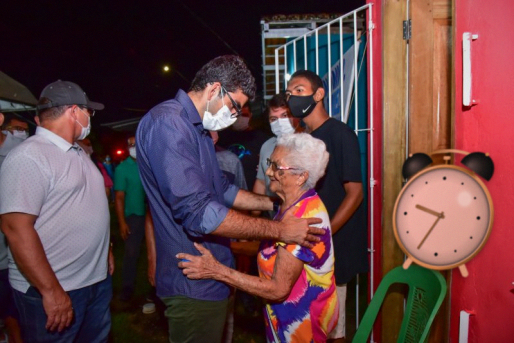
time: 9:35
